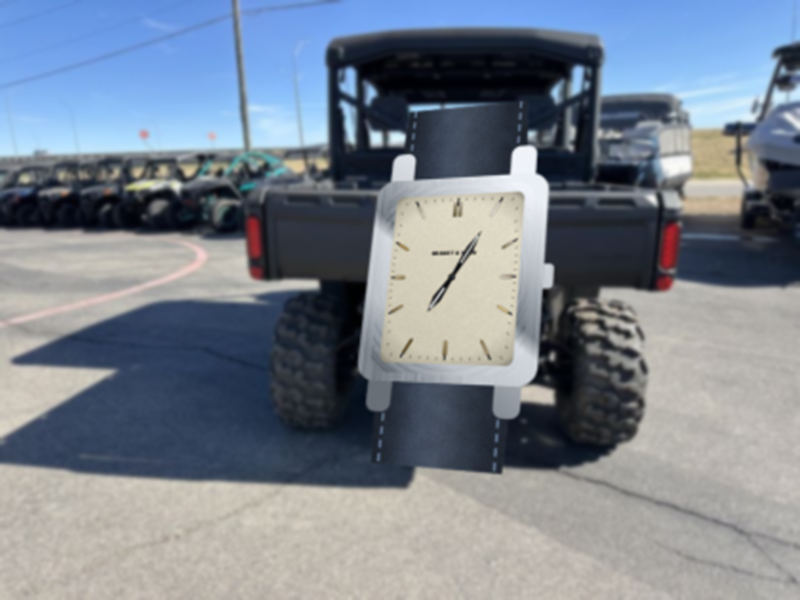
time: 7:05
